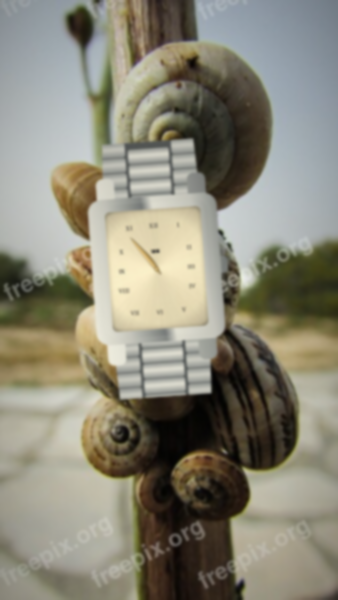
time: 10:54
